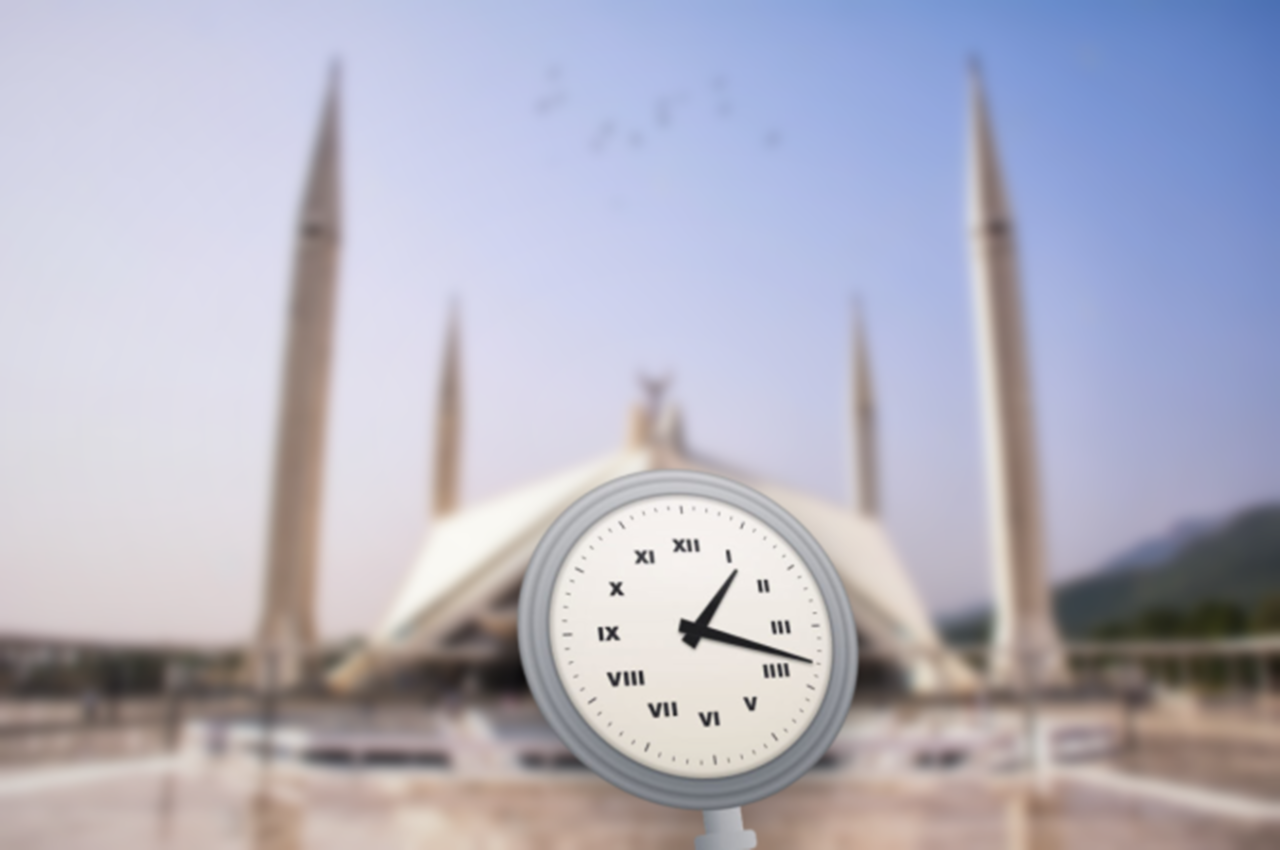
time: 1:18
